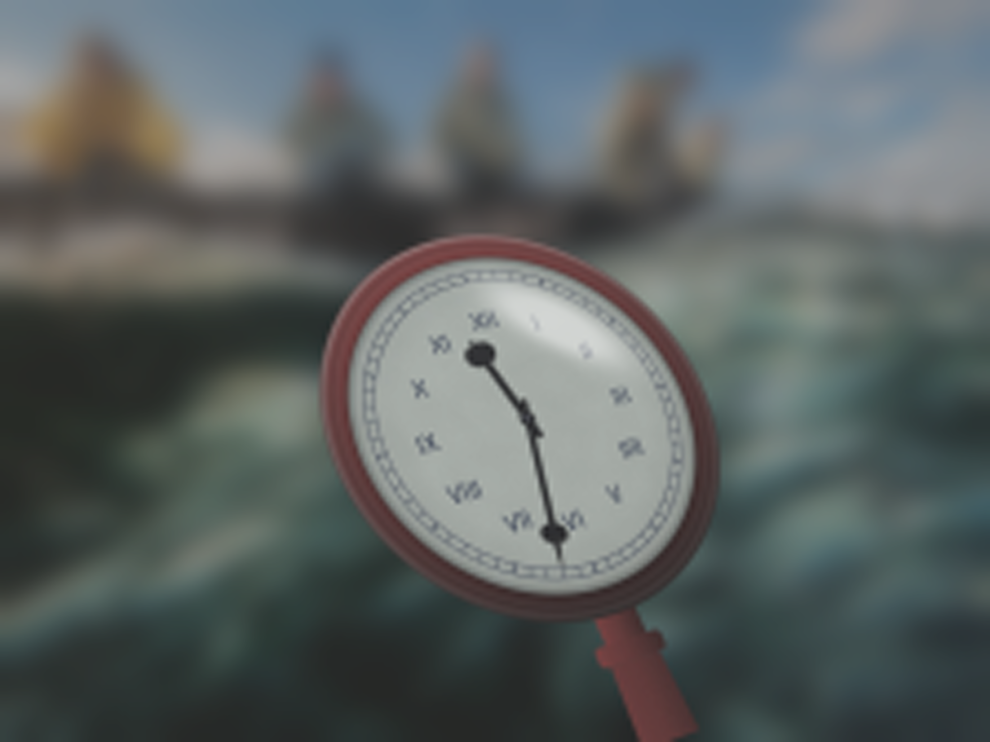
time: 11:32
